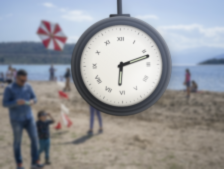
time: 6:12
